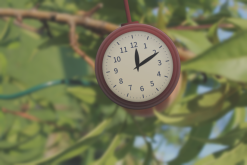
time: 12:11
